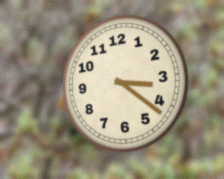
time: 3:22
